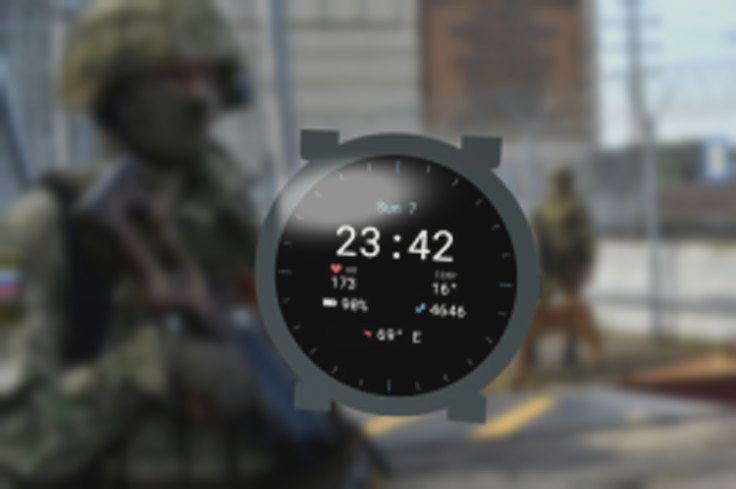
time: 23:42
